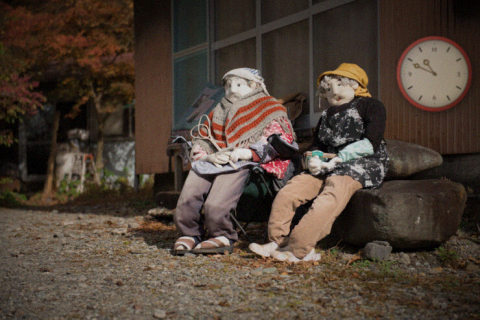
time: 10:49
